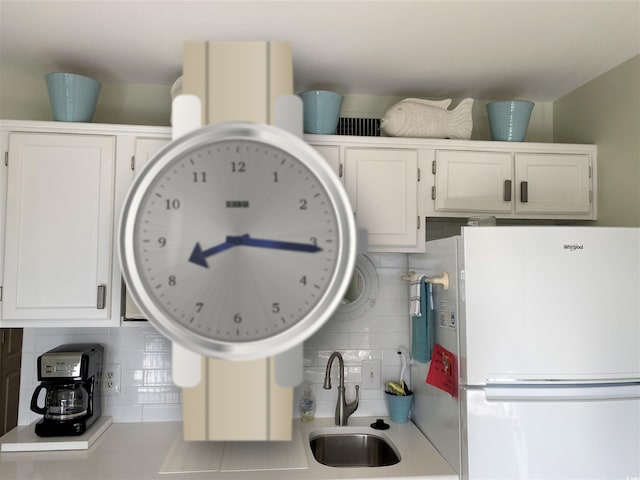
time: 8:16
